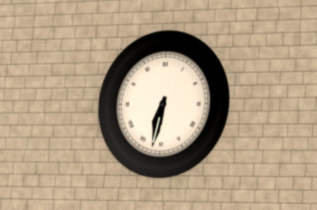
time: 6:32
